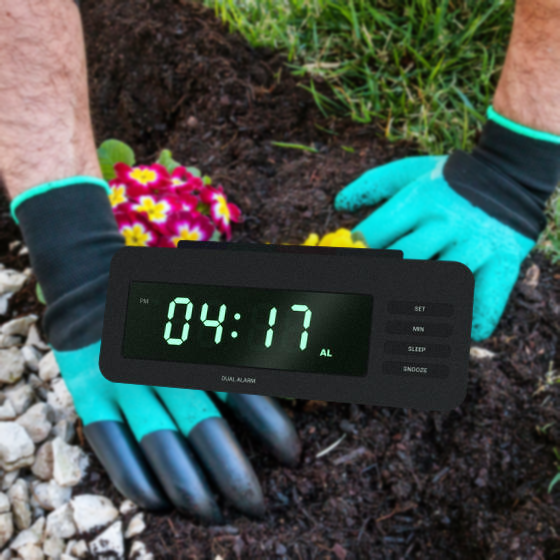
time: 4:17
